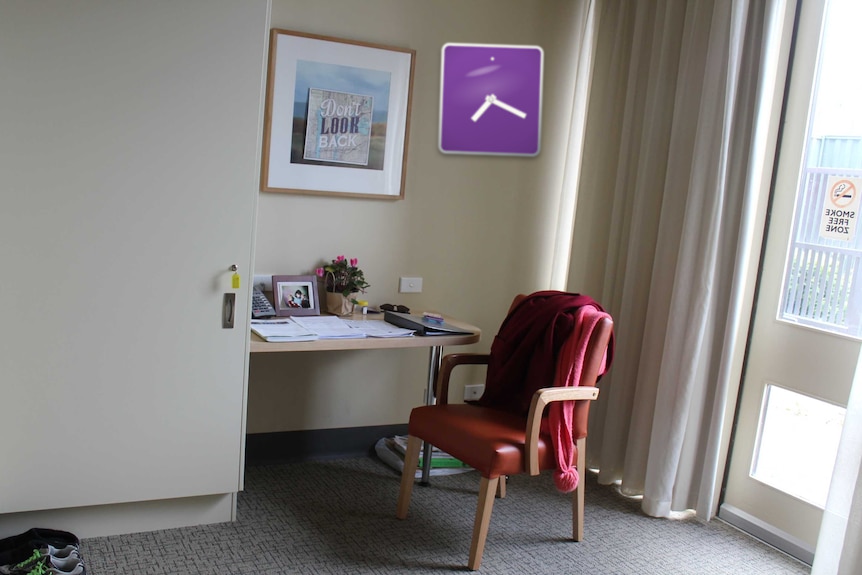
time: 7:19
